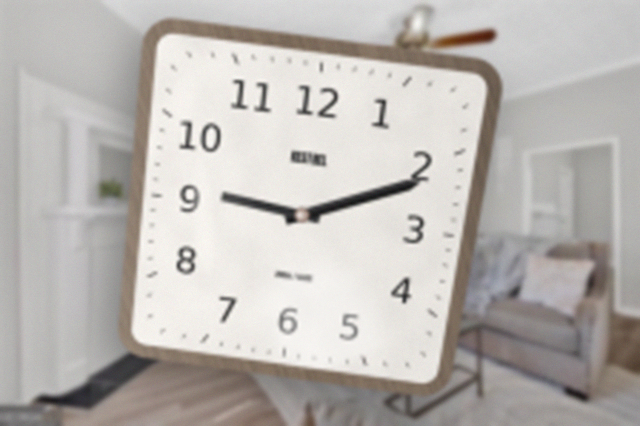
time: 9:11
